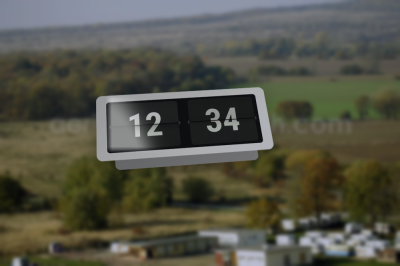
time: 12:34
